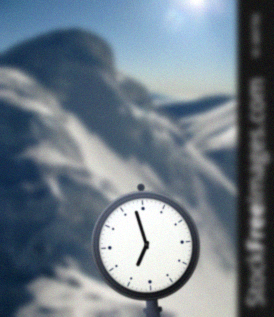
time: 6:58
